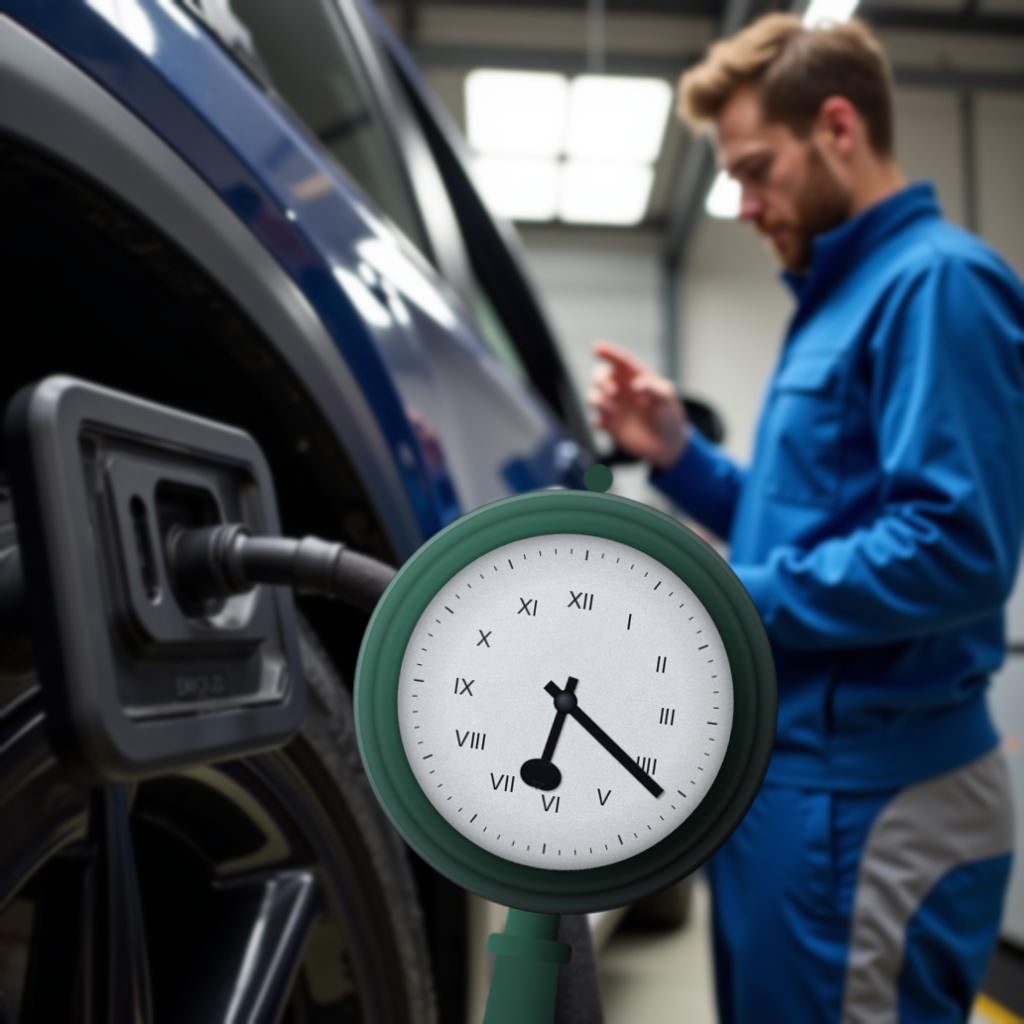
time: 6:21
